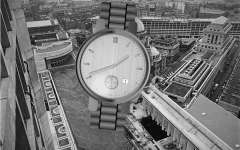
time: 1:41
